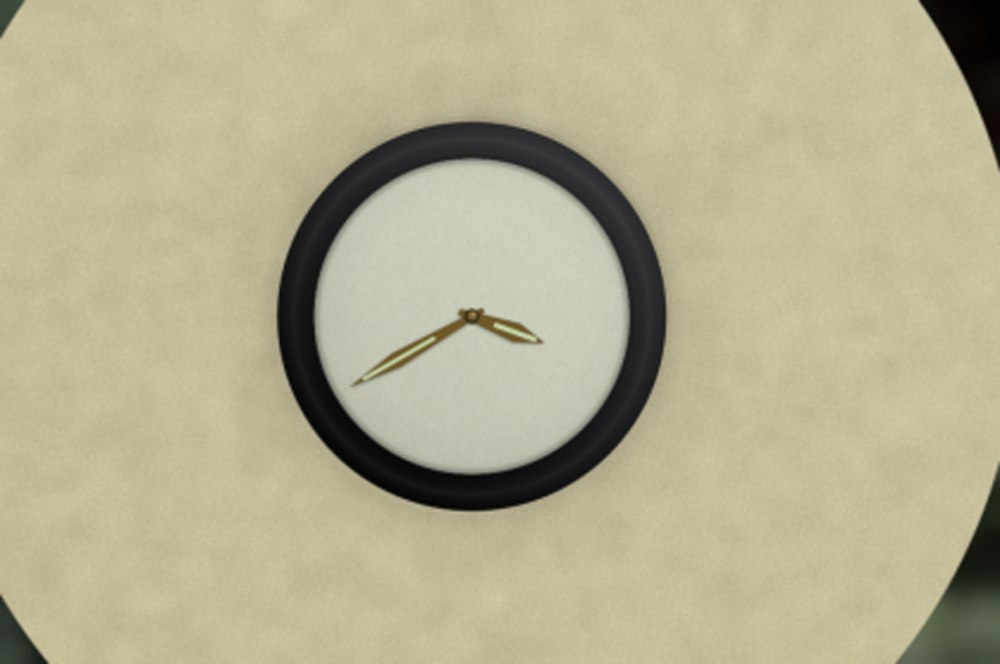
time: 3:40
